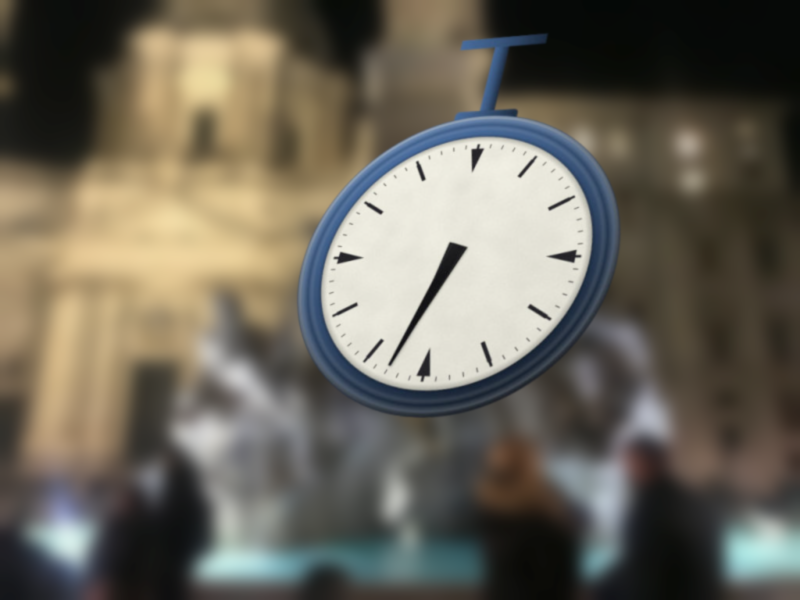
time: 6:33
